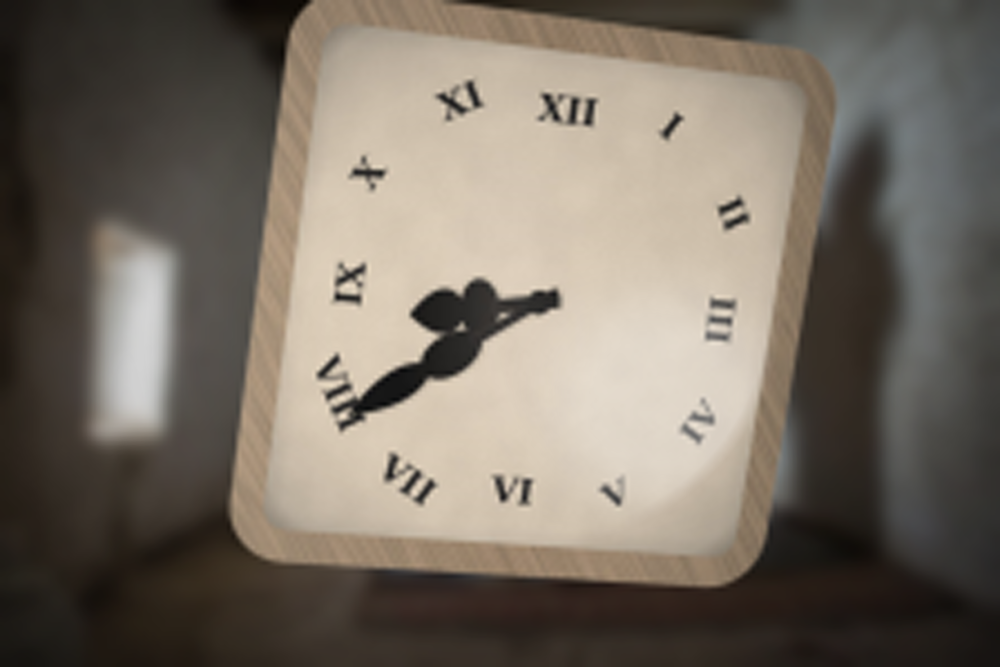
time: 8:39
